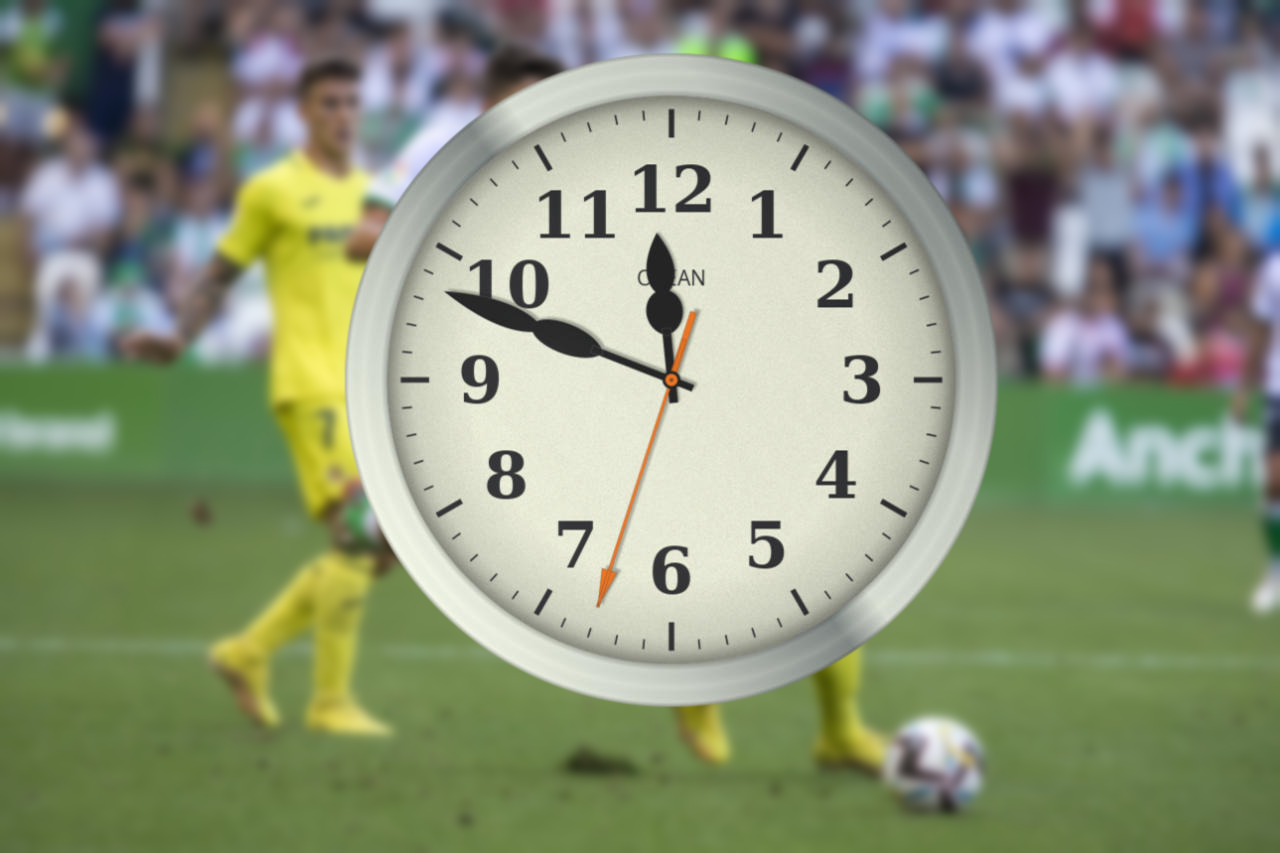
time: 11:48:33
